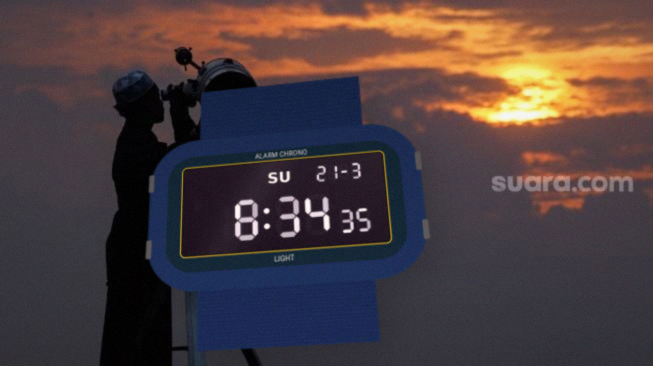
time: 8:34:35
